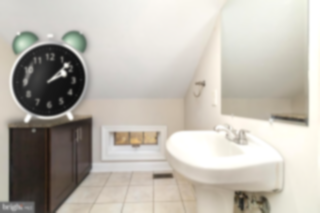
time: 2:08
